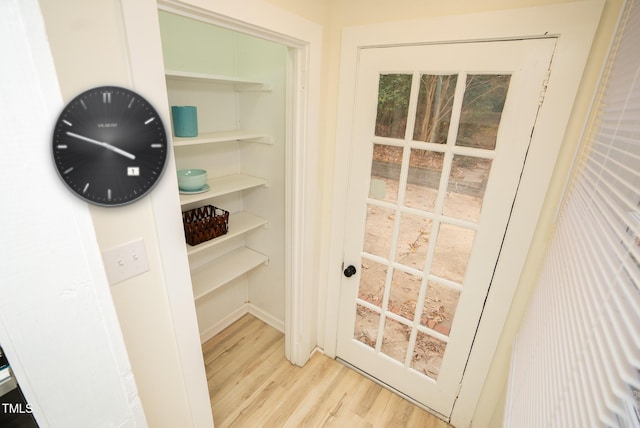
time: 3:48
